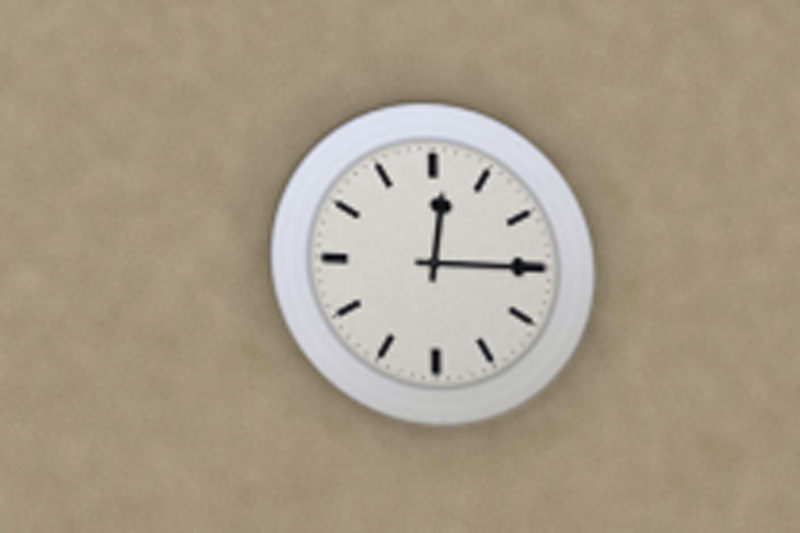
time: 12:15
